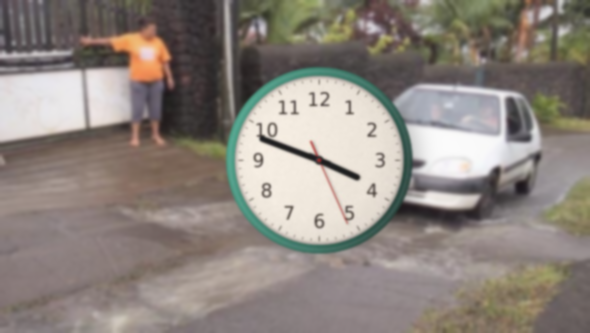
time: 3:48:26
